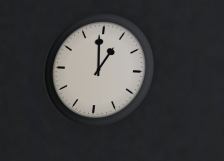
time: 12:59
